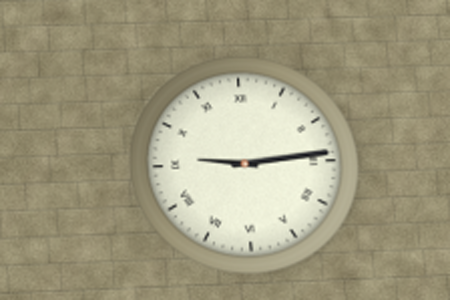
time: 9:14
